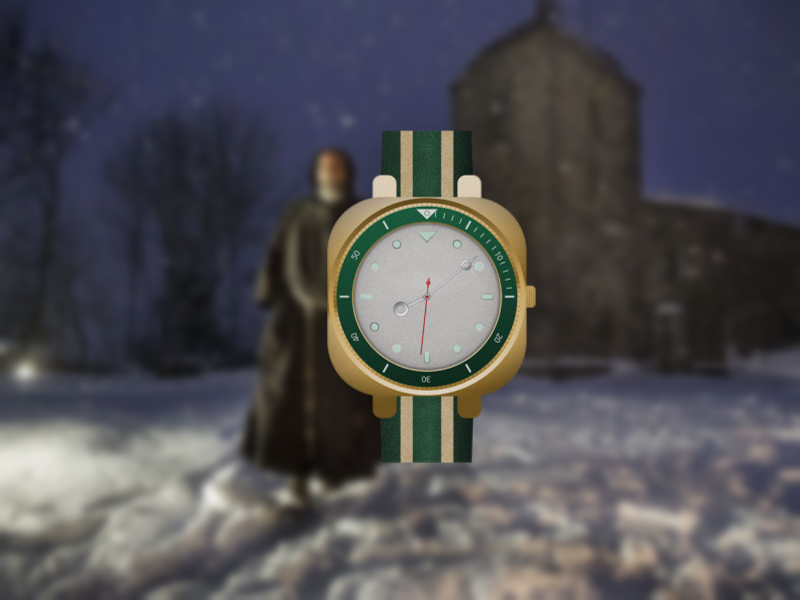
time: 8:08:31
